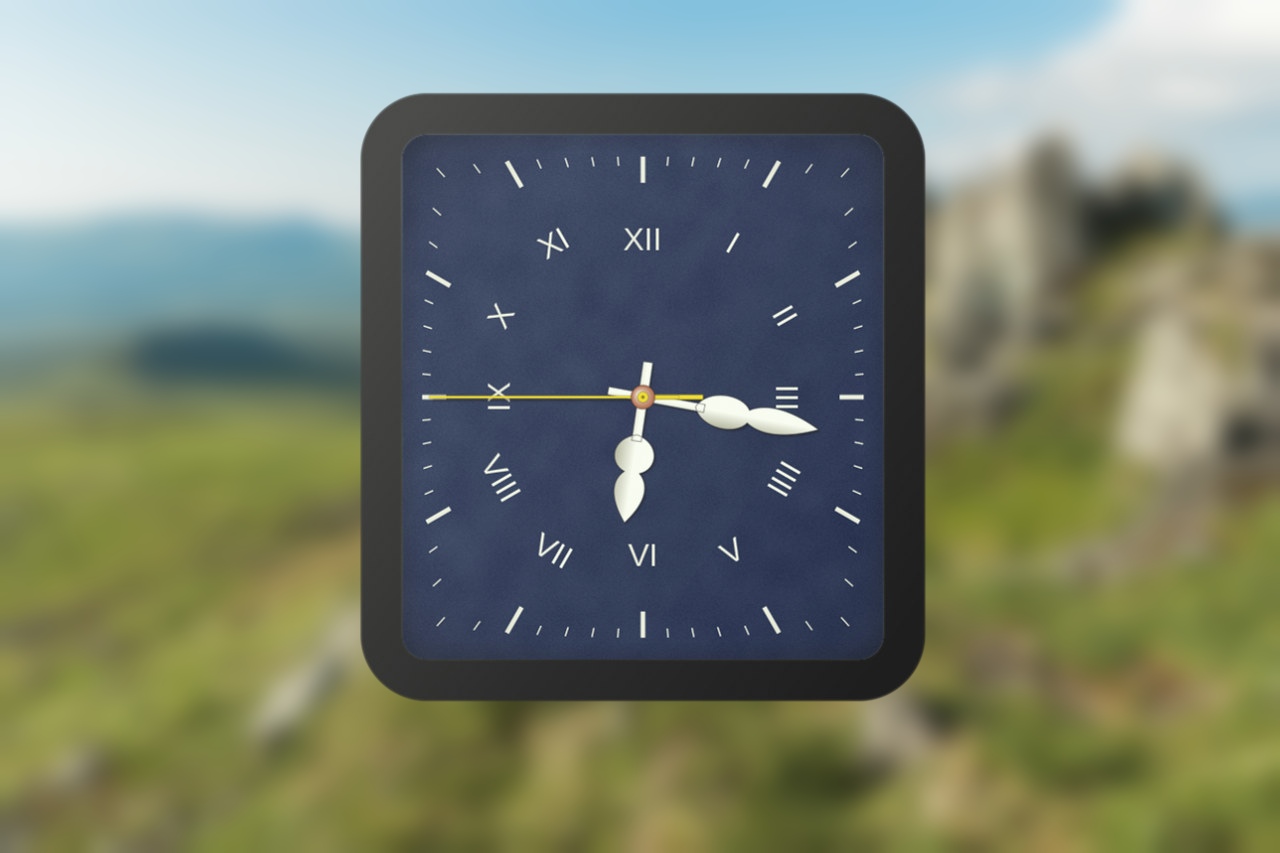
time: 6:16:45
